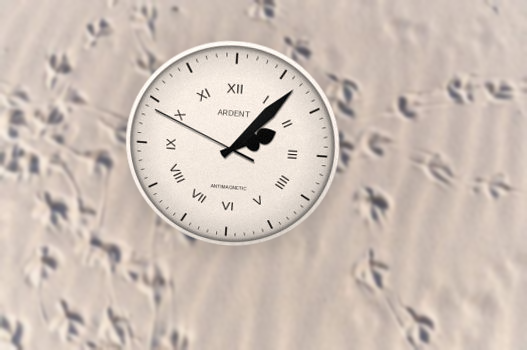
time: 2:06:49
